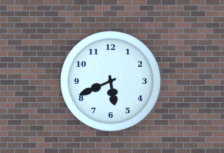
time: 5:41
